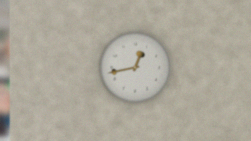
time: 12:43
